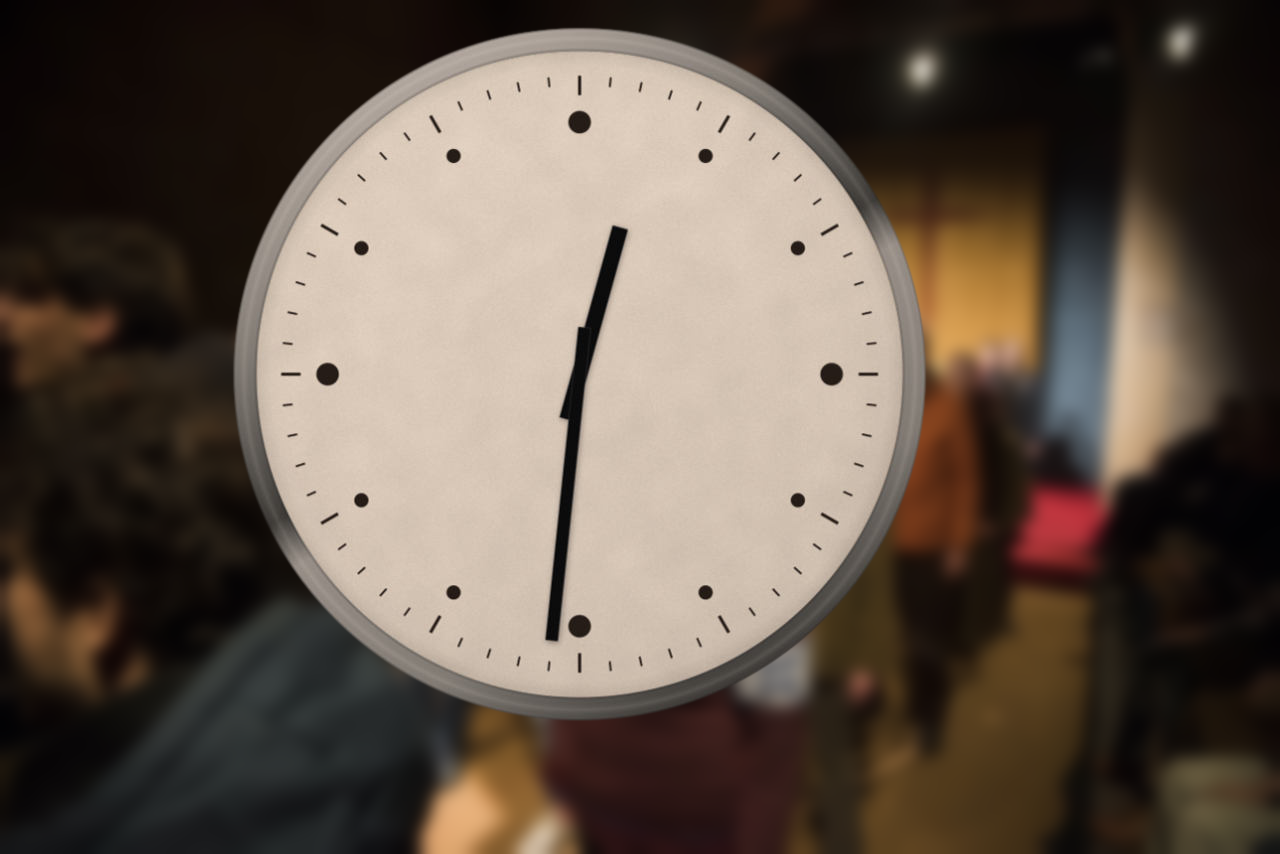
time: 12:31
